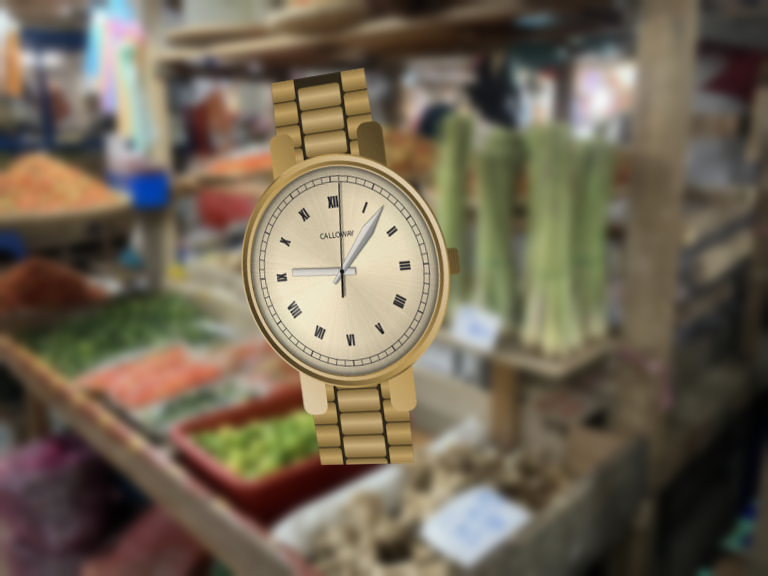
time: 9:07:01
